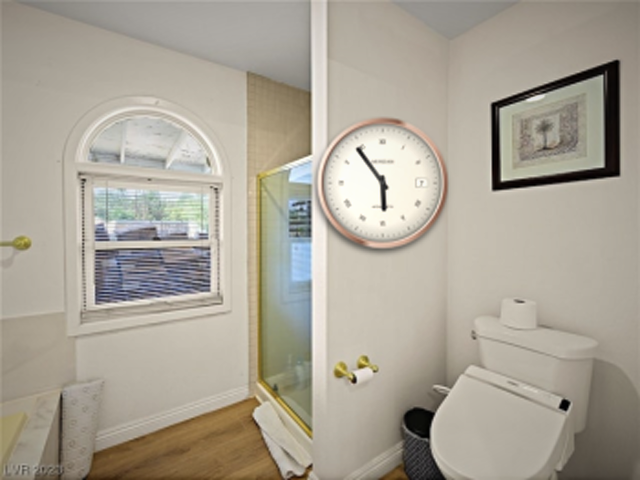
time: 5:54
